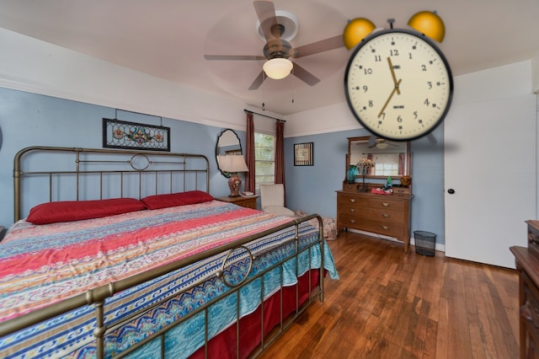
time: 11:36
